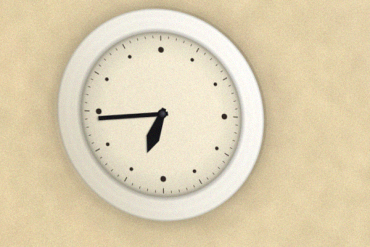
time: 6:44
